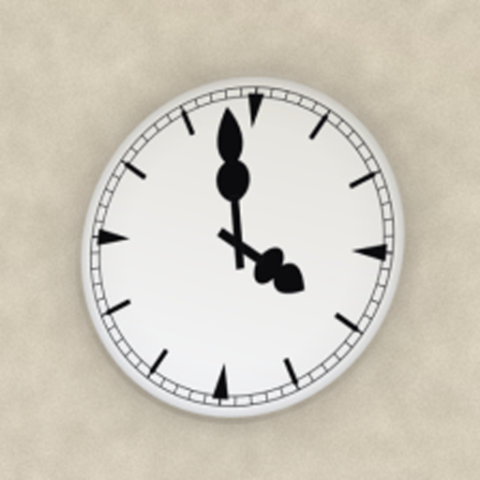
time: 3:58
